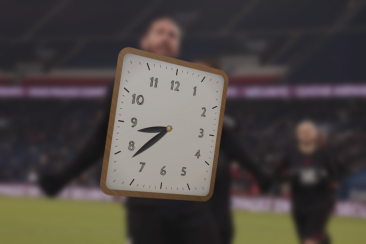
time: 8:38
